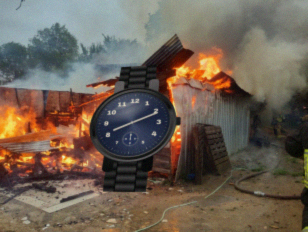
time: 8:11
